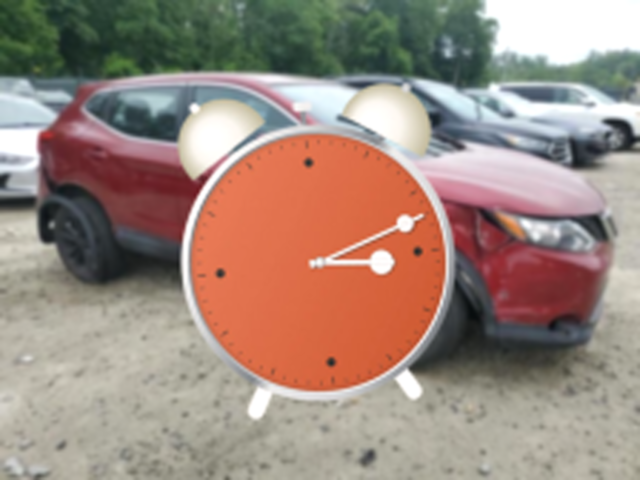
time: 3:12
